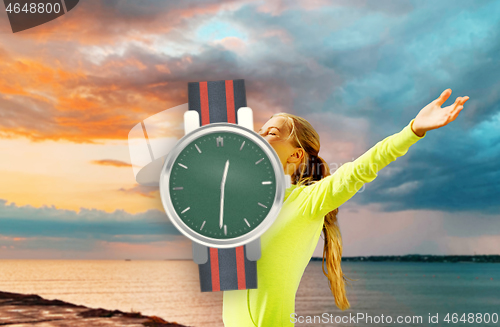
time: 12:31
